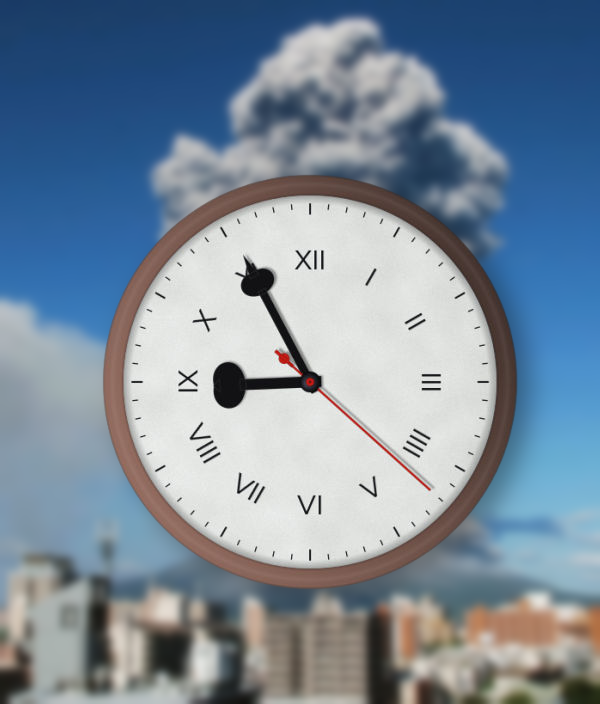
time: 8:55:22
